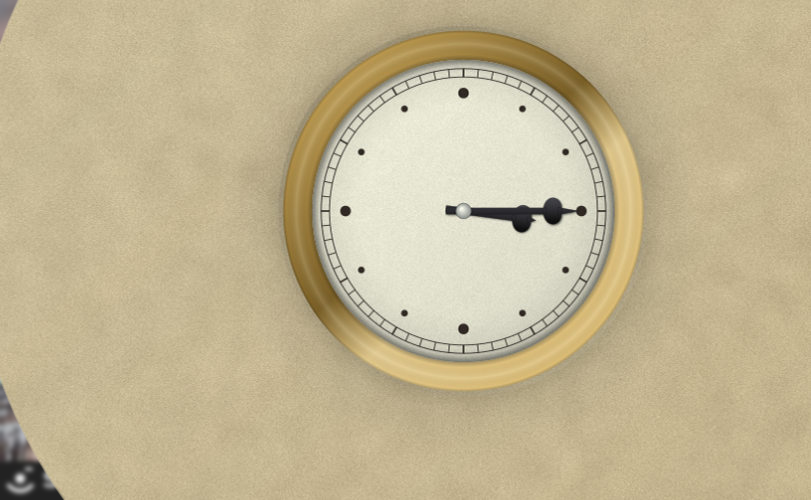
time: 3:15
